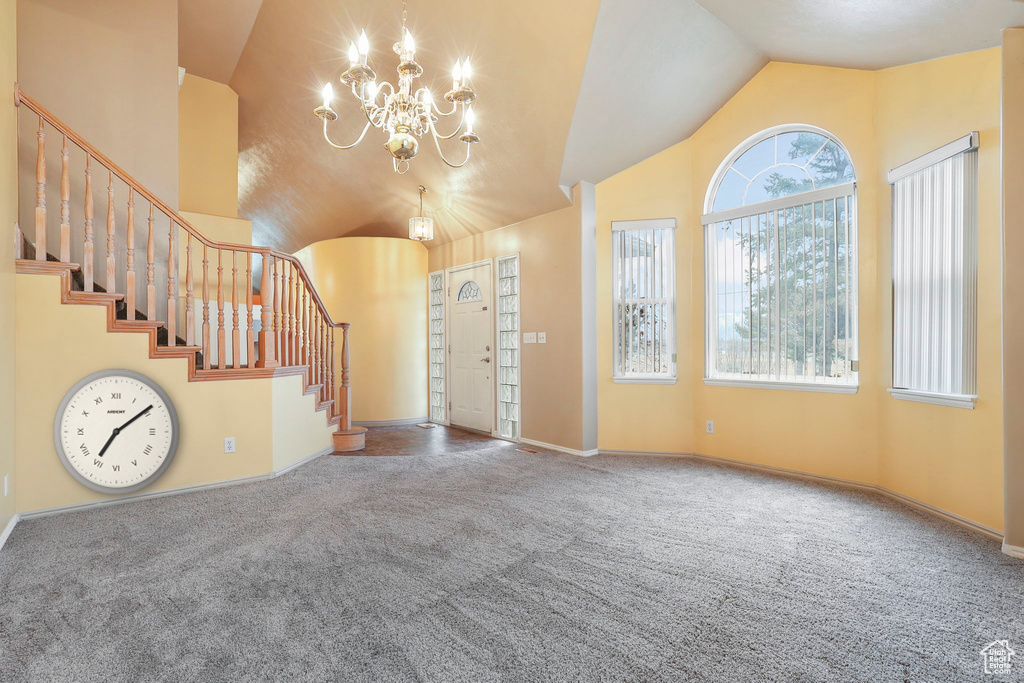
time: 7:09
